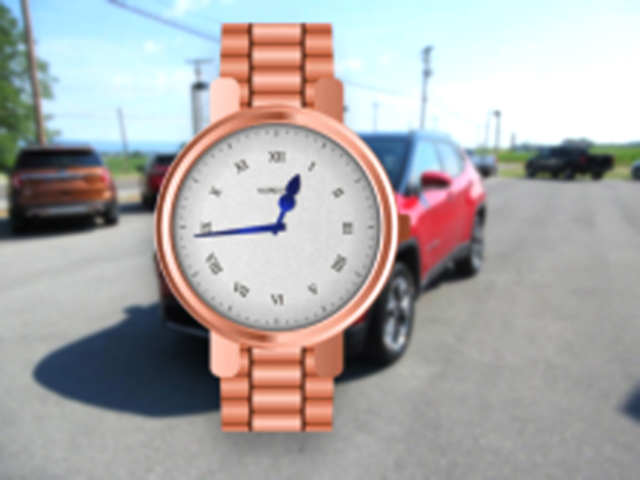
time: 12:44
